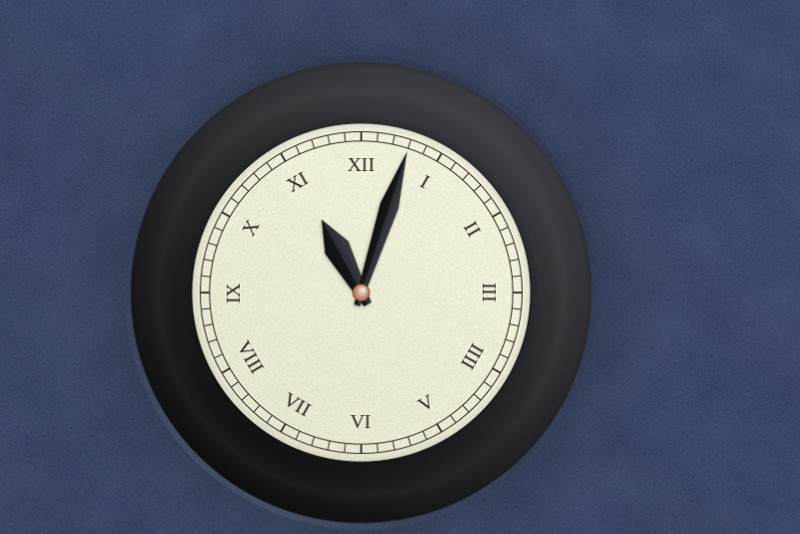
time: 11:03
